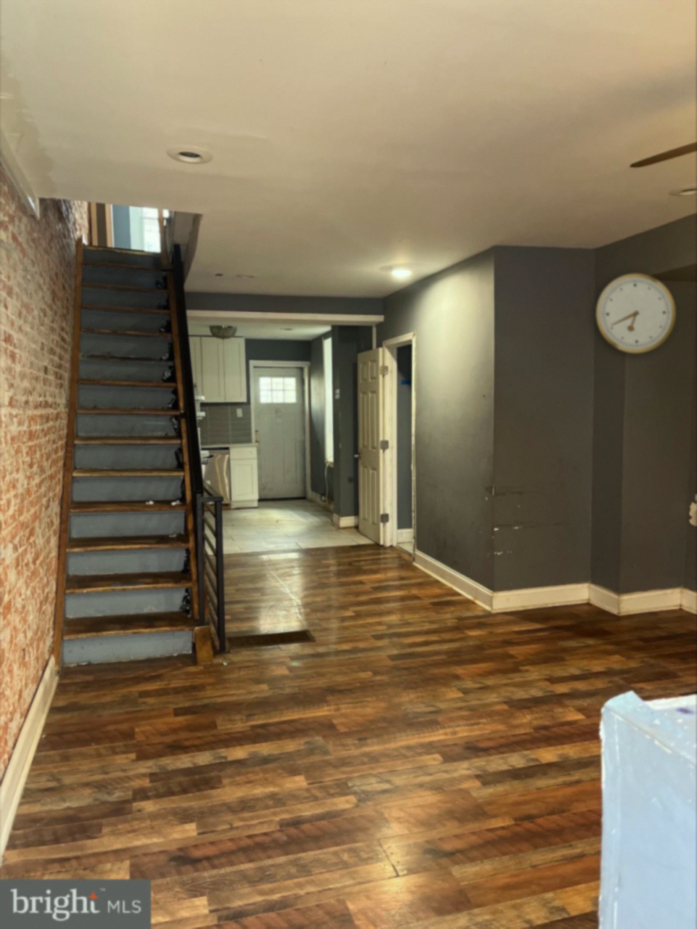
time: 6:41
